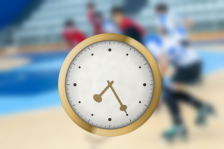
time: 7:25
